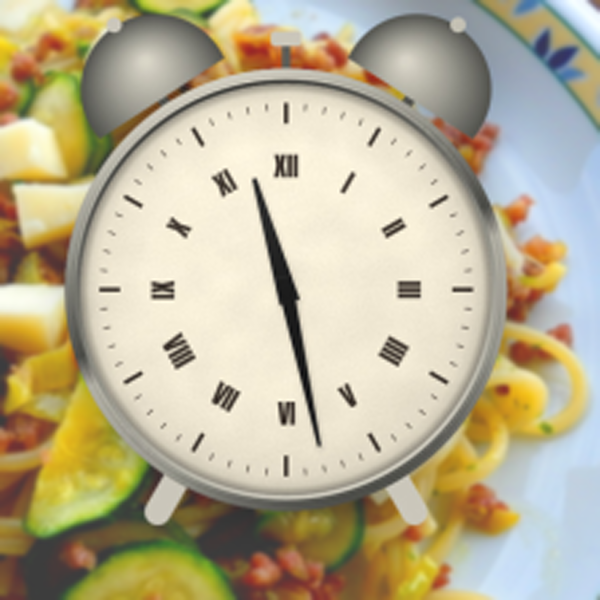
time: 11:28
